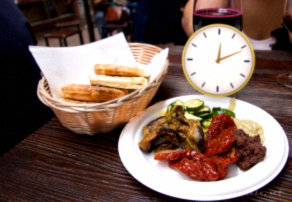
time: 12:11
